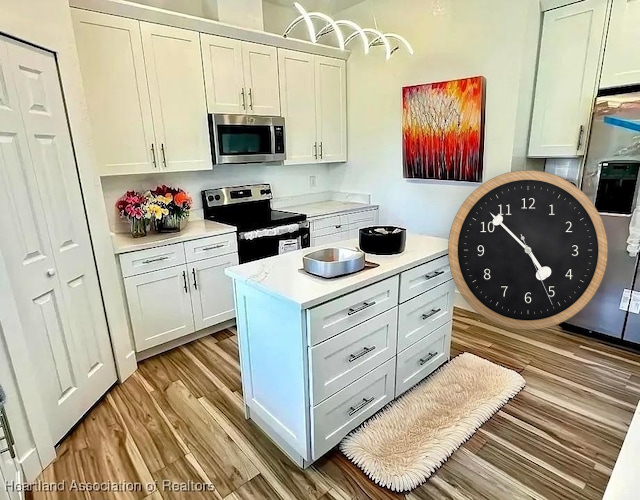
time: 4:52:26
